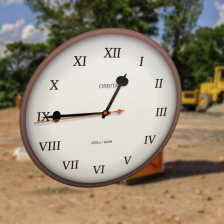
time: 12:44:44
